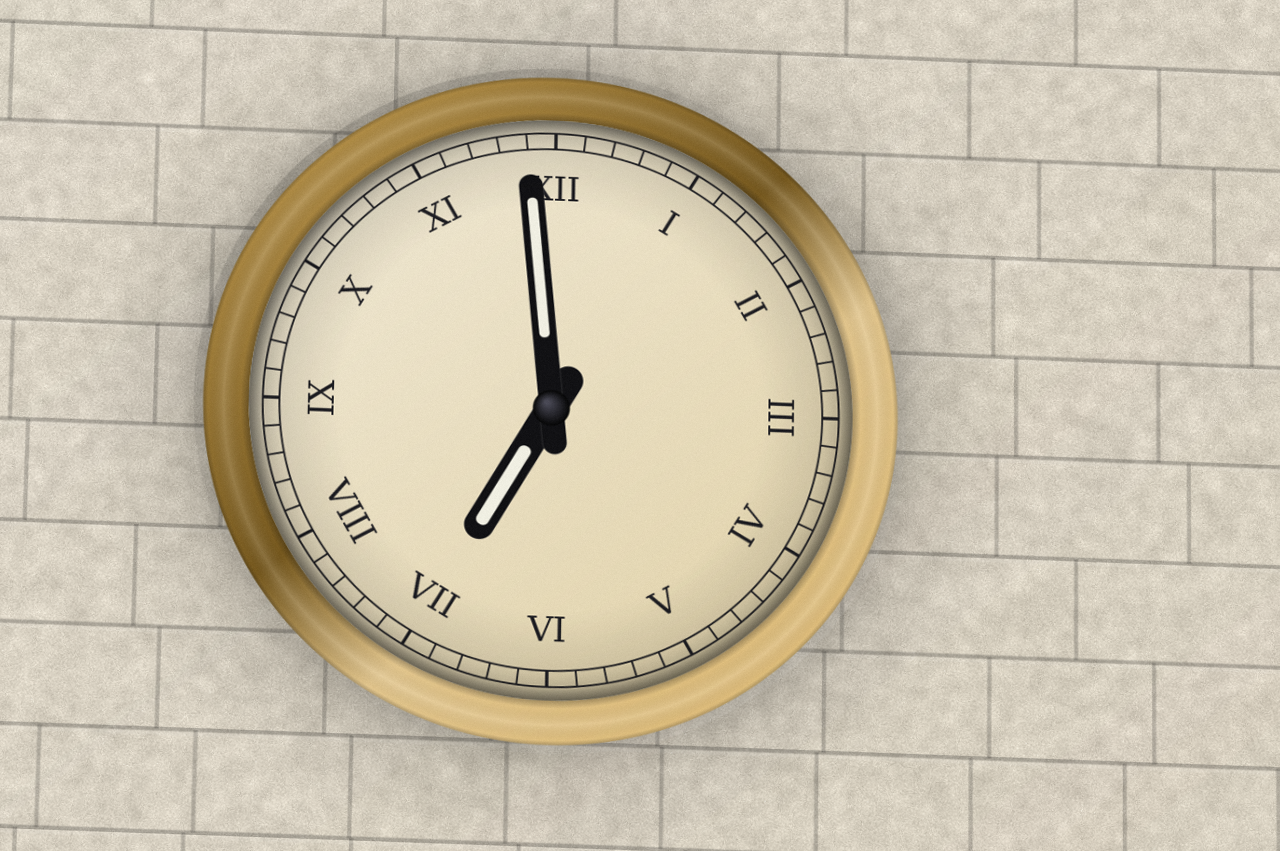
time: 6:59
